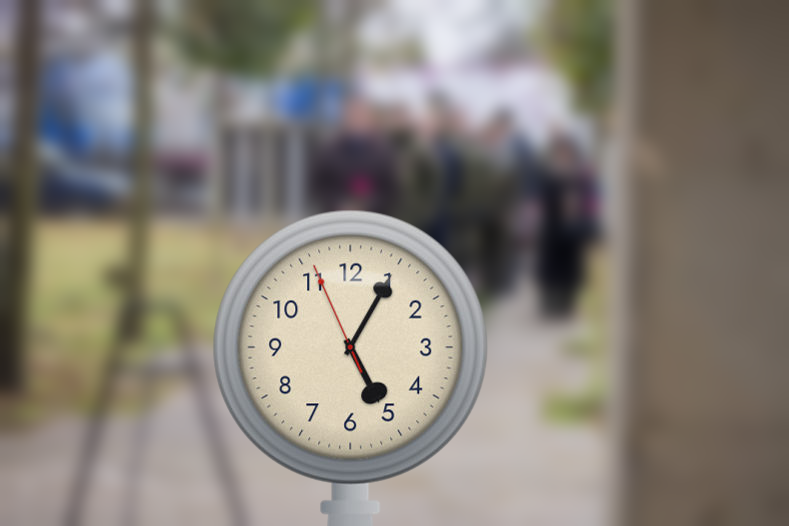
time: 5:04:56
